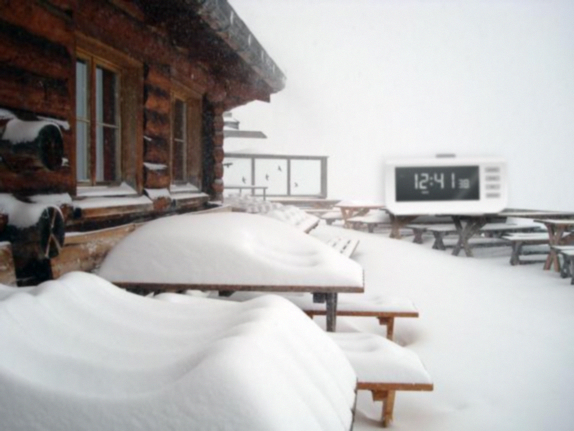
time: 12:41
